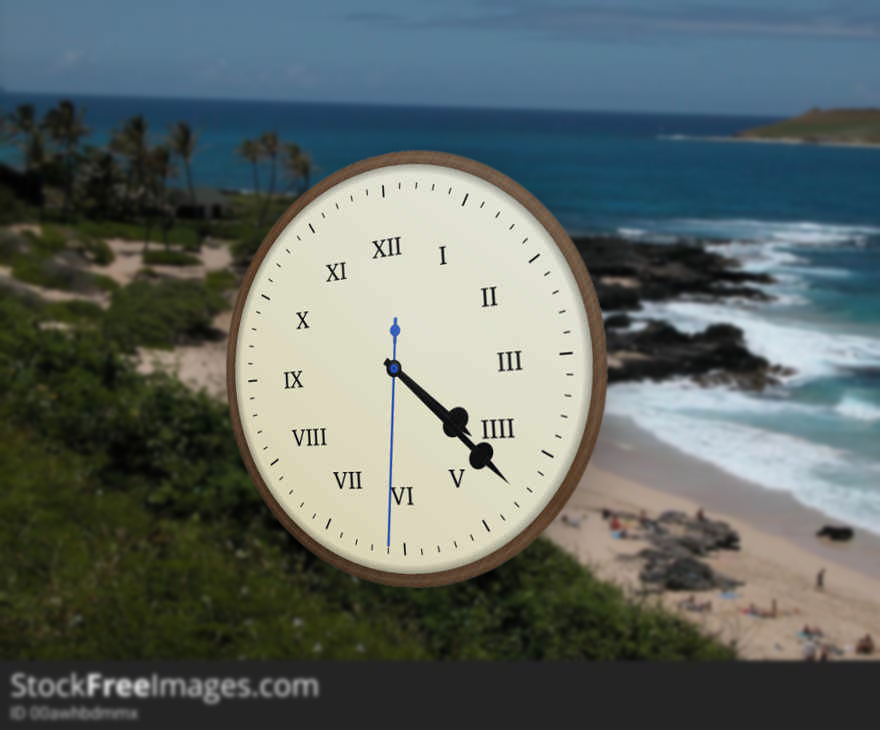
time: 4:22:31
